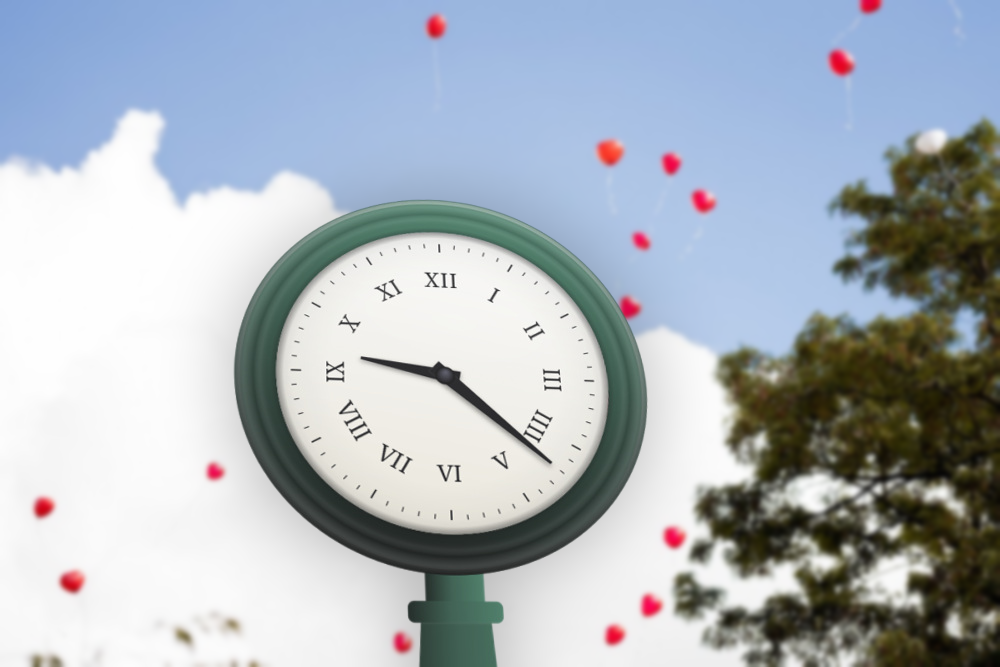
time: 9:22
